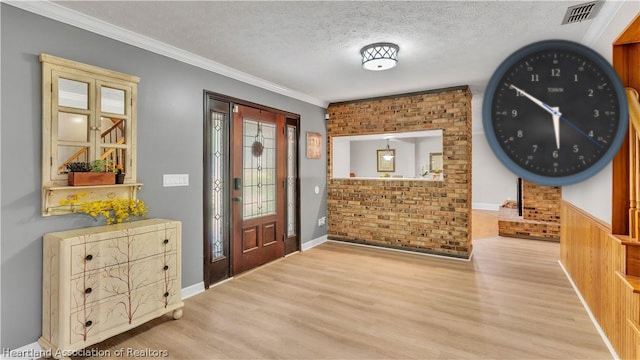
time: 5:50:21
